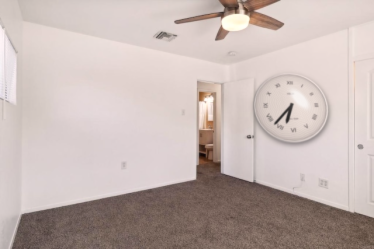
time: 6:37
